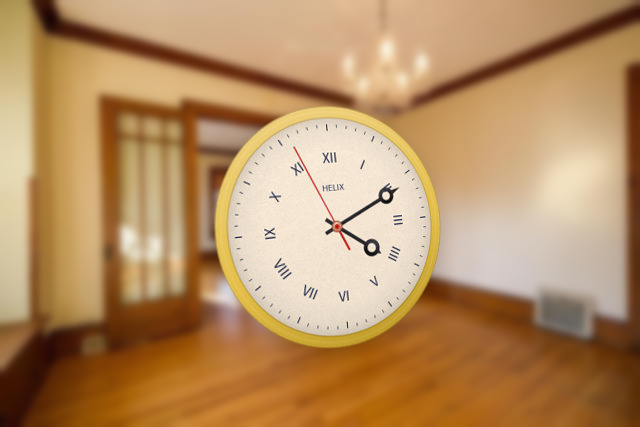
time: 4:10:56
